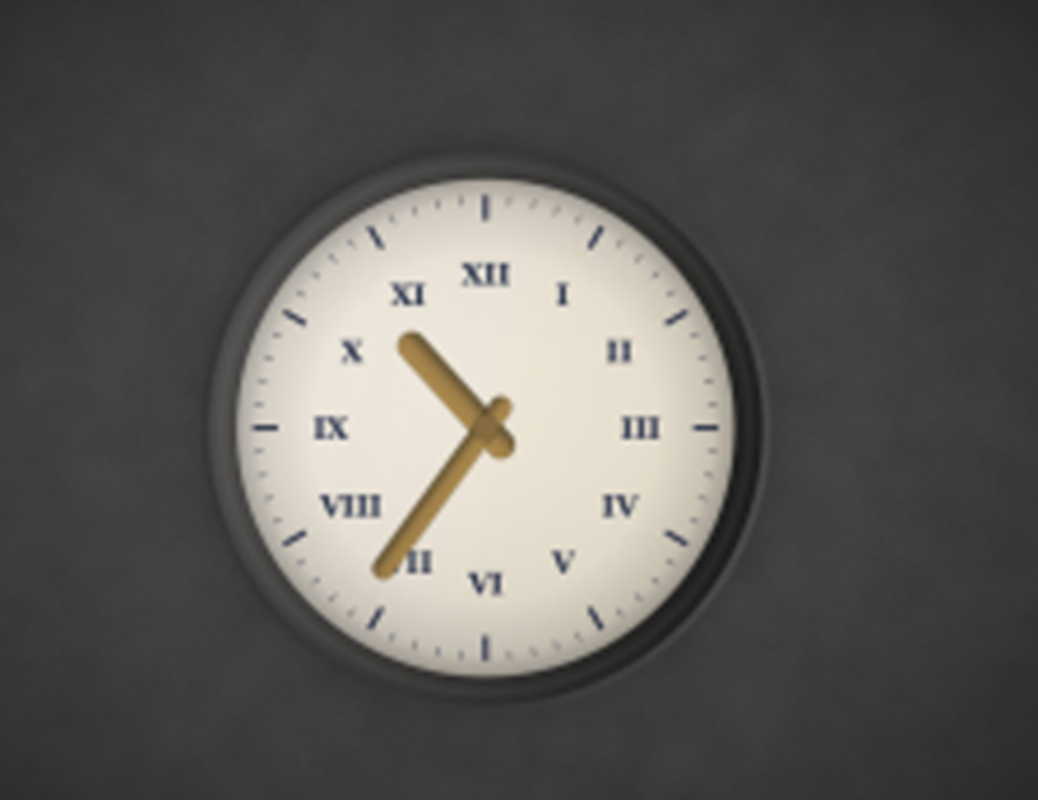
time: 10:36
